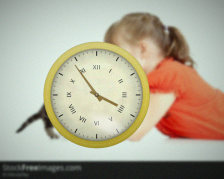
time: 3:54
